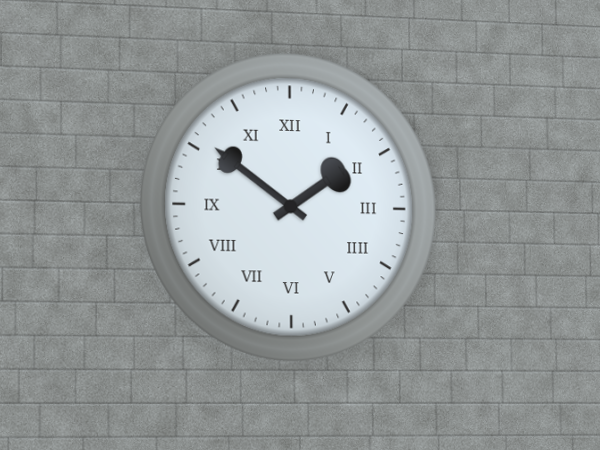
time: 1:51
